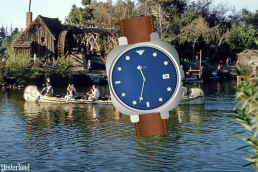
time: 11:33
